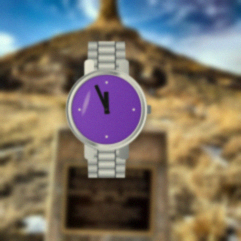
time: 11:56
